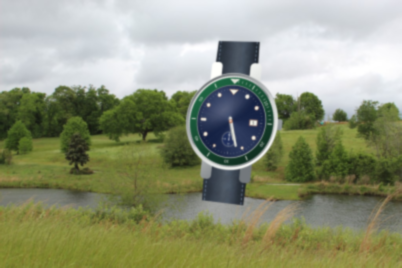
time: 5:27
